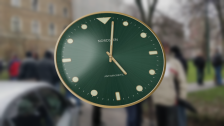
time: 5:02
